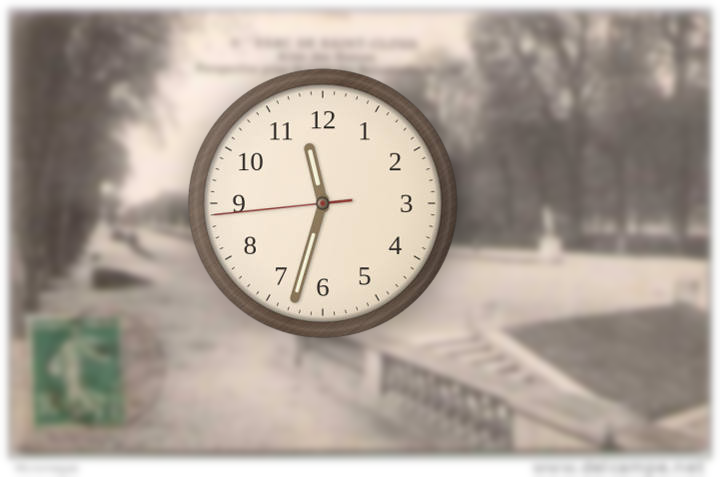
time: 11:32:44
